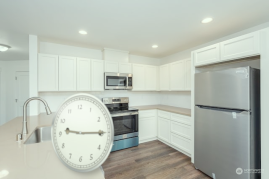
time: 9:15
